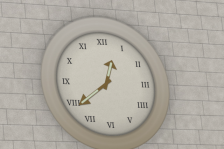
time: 12:39
